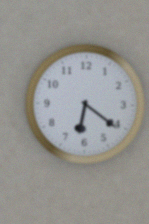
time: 6:21
